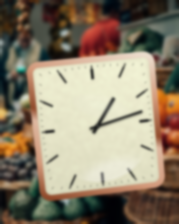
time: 1:13
